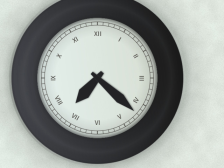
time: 7:22
